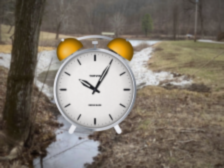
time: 10:05
